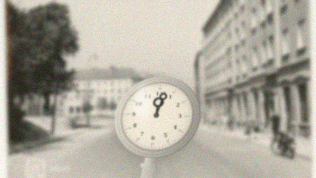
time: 12:02
